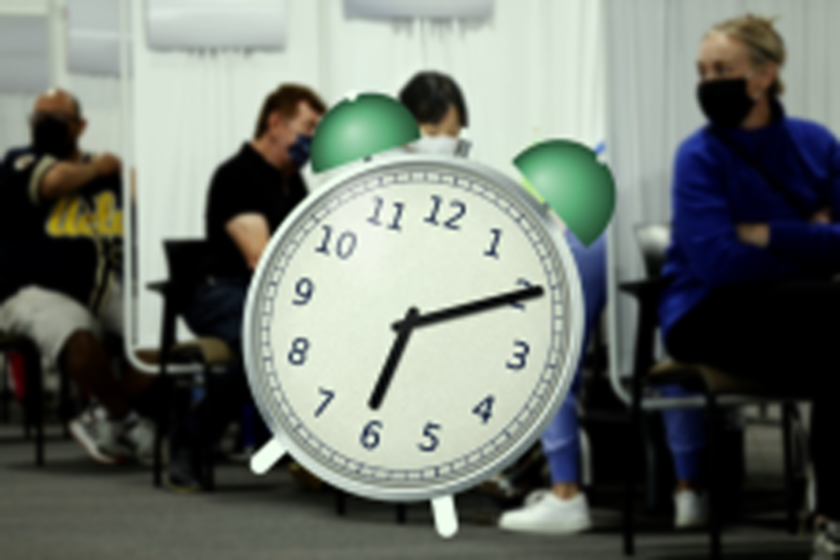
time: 6:10
